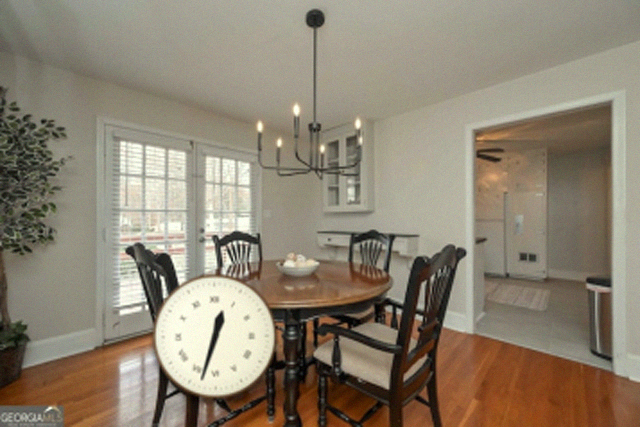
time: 12:33
